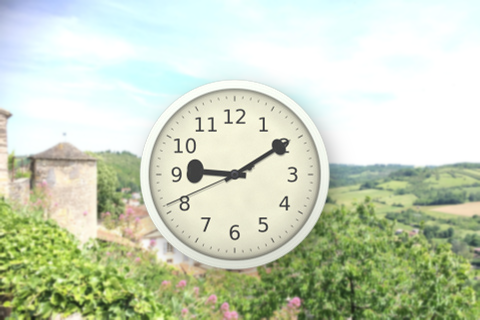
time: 9:09:41
